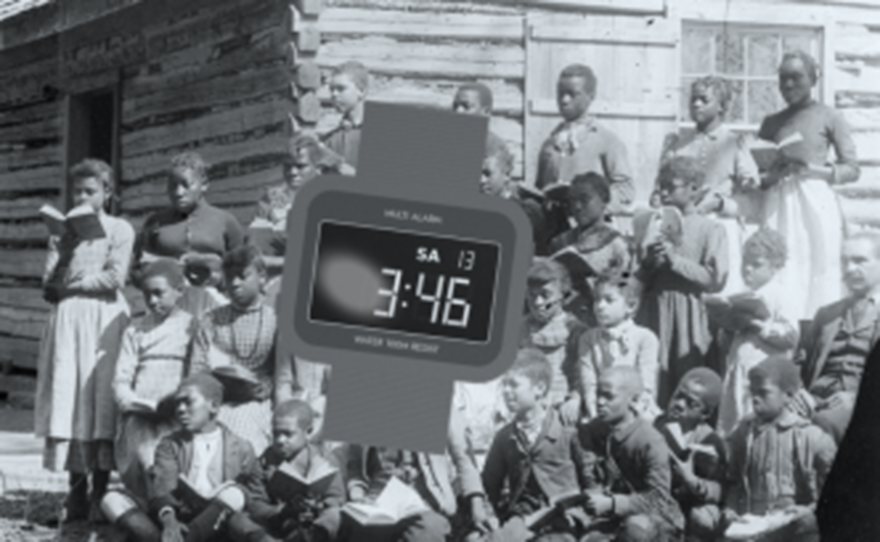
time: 3:46
